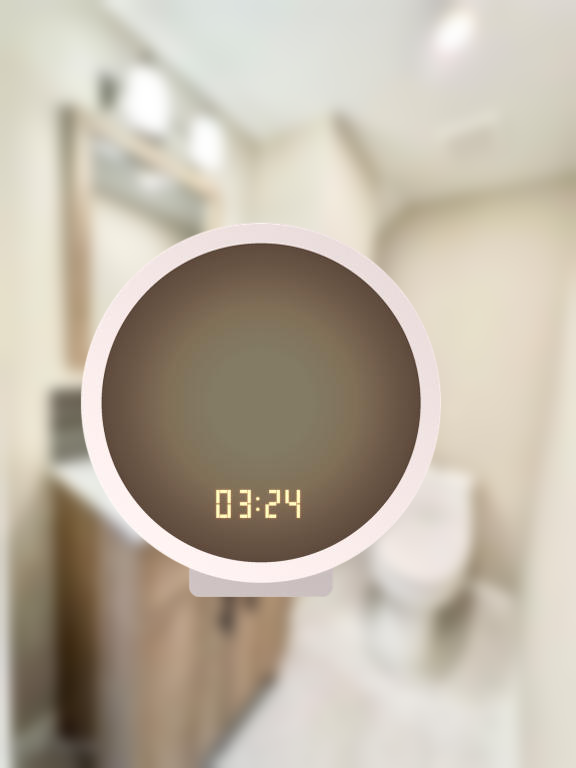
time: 3:24
